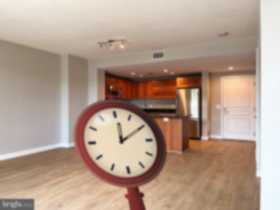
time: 12:10
